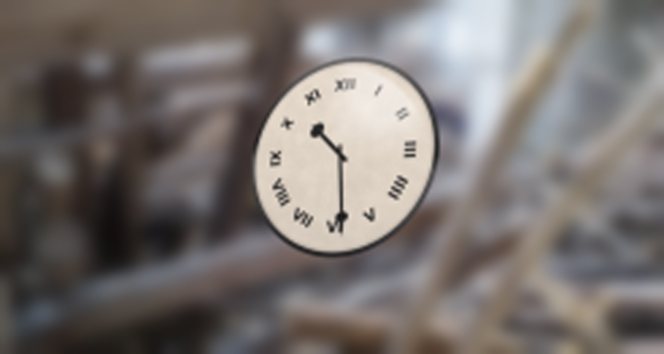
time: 10:29
